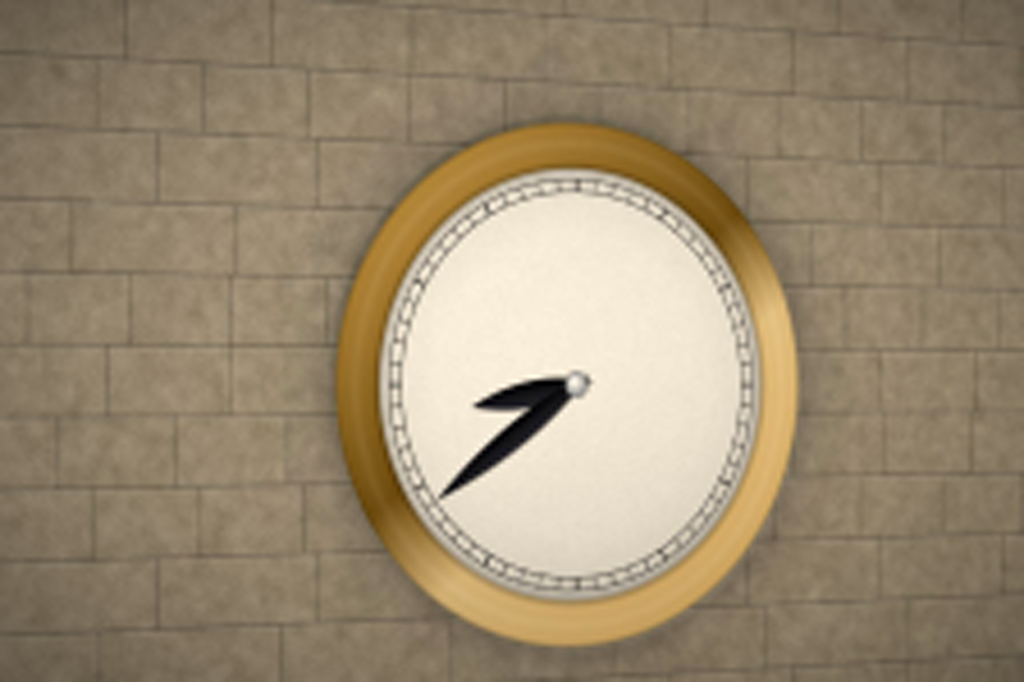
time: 8:39
